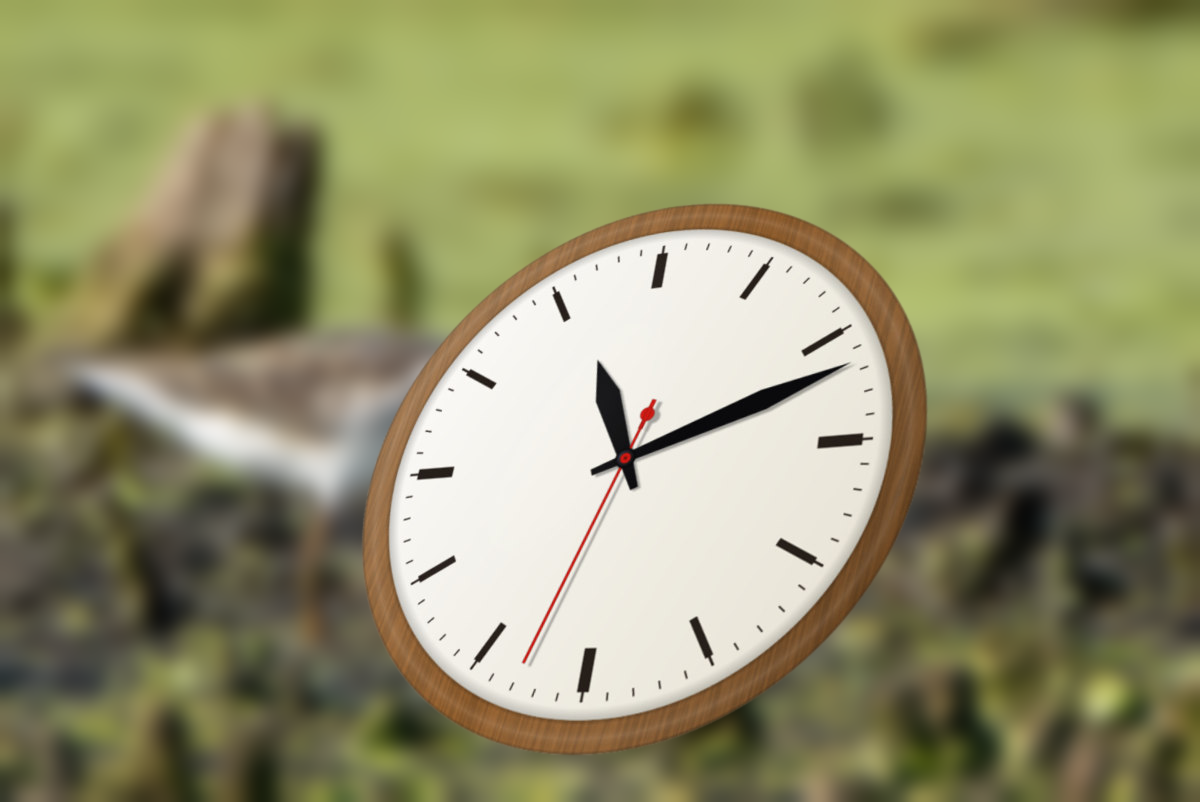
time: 11:11:33
